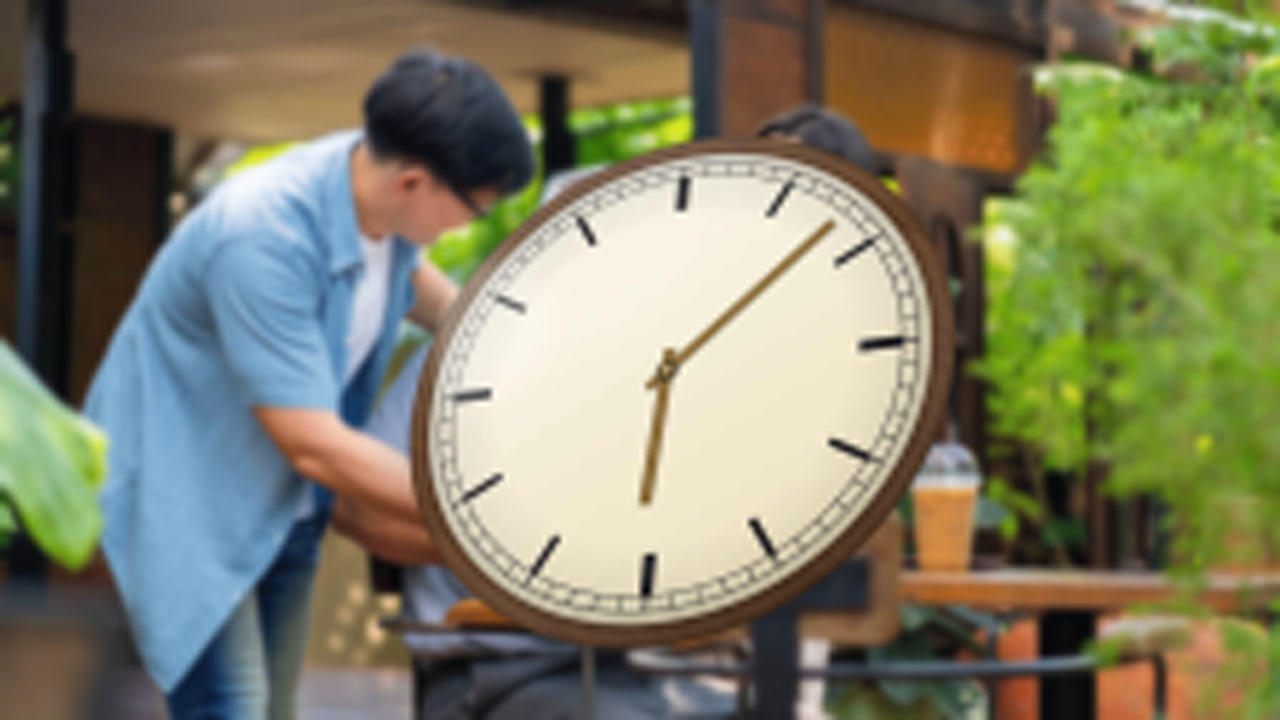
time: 6:08
